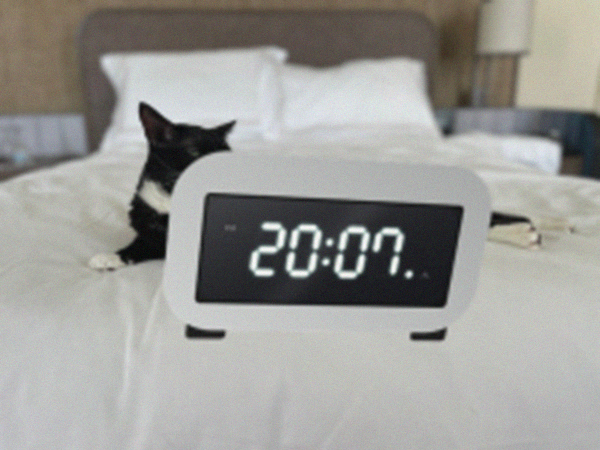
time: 20:07
